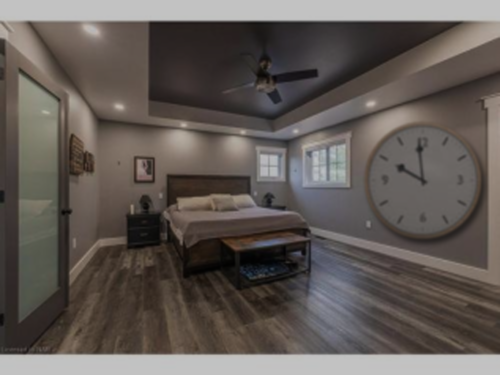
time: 9:59
